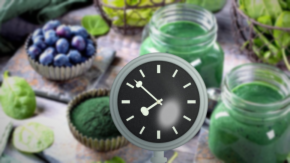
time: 7:52
